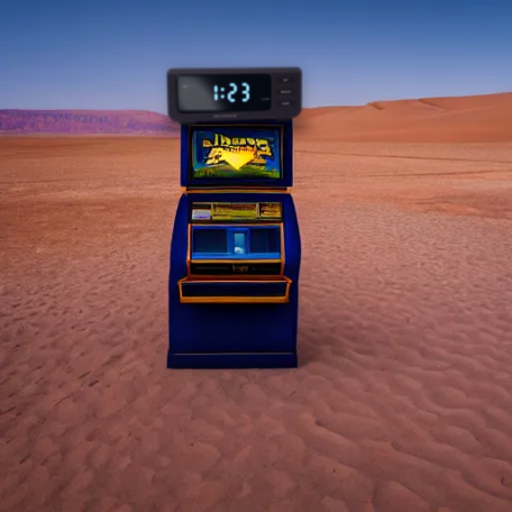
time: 1:23
